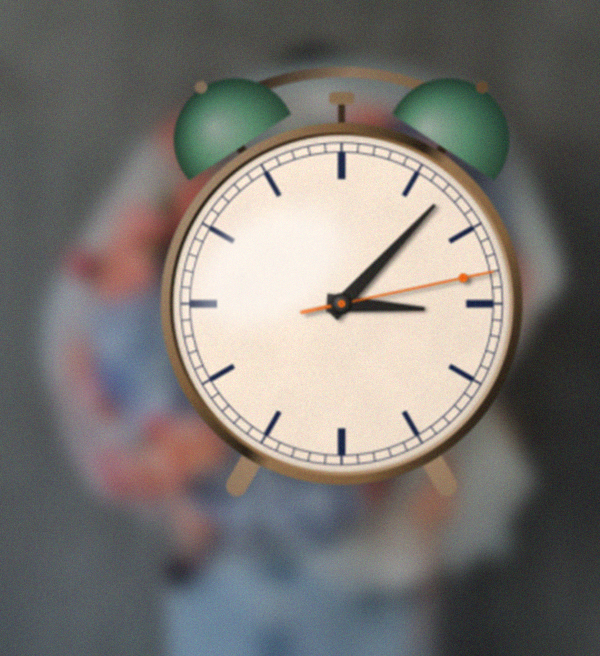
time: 3:07:13
